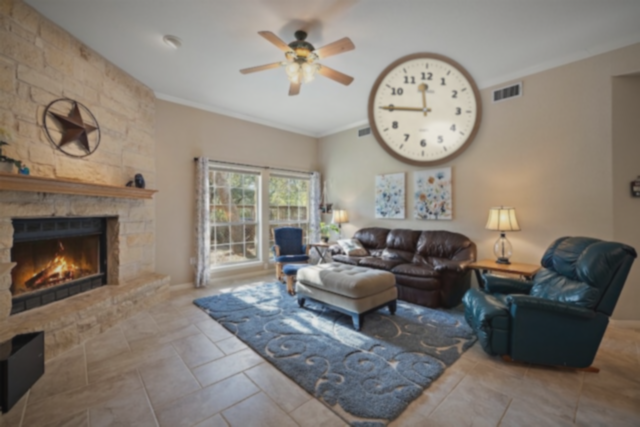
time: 11:45
